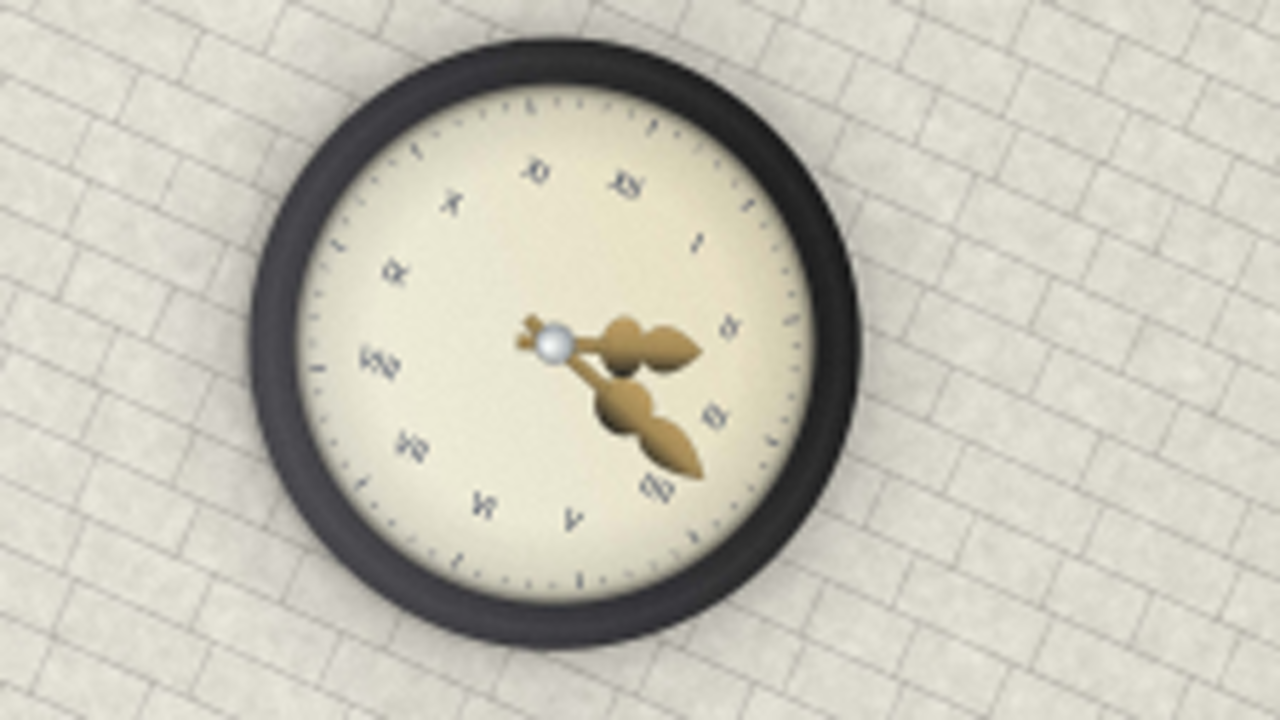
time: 2:18
